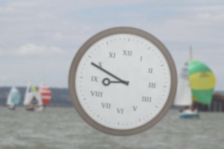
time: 8:49
